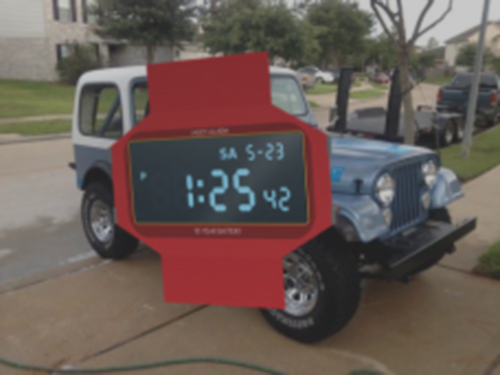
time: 1:25:42
